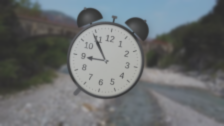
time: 8:54
